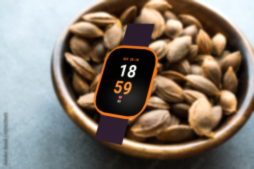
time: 18:59
